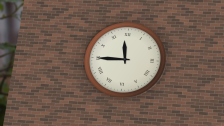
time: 11:45
